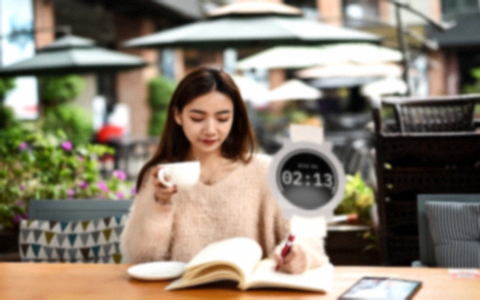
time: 2:13
